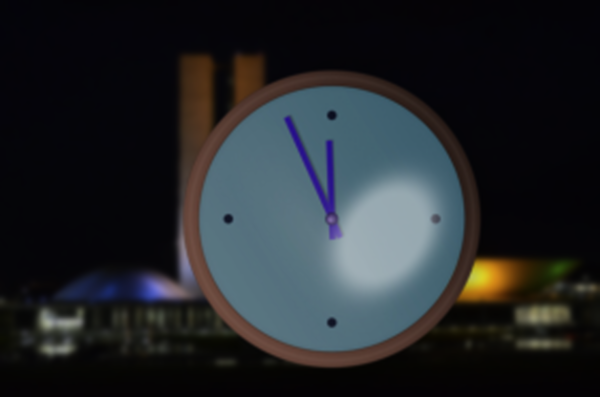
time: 11:56
